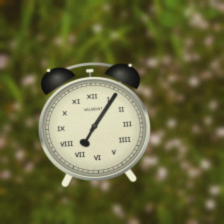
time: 7:06
